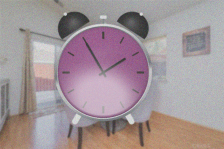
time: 1:55
